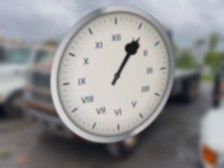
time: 1:06
